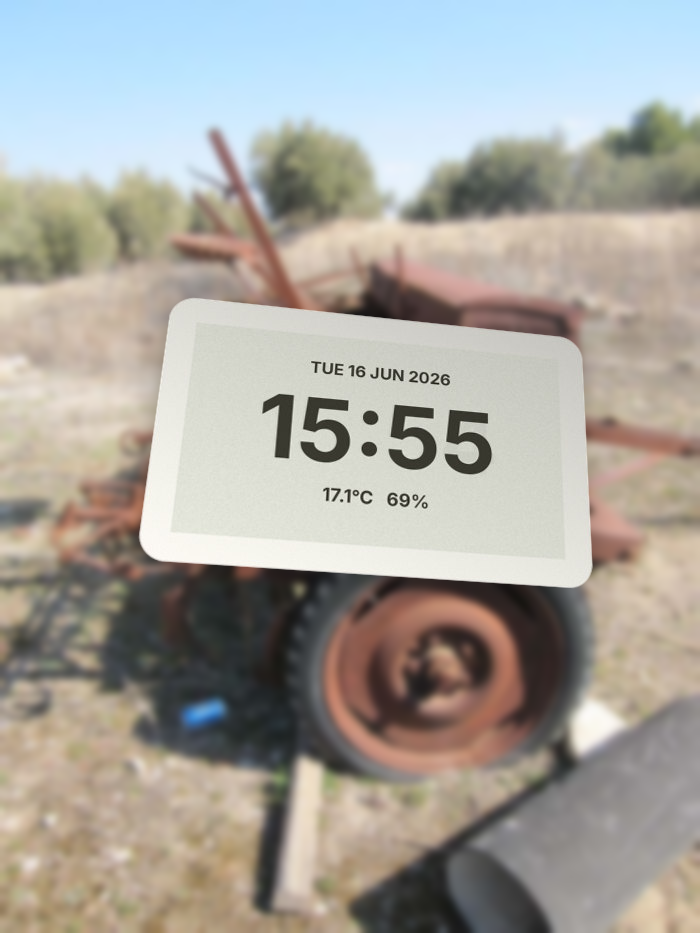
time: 15:55
